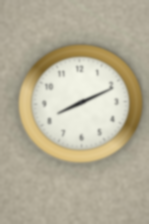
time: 8:11
